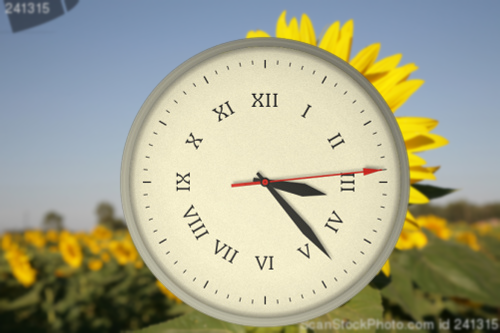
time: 3:23:14
